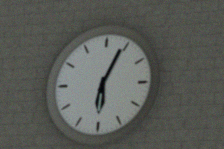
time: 6:04
